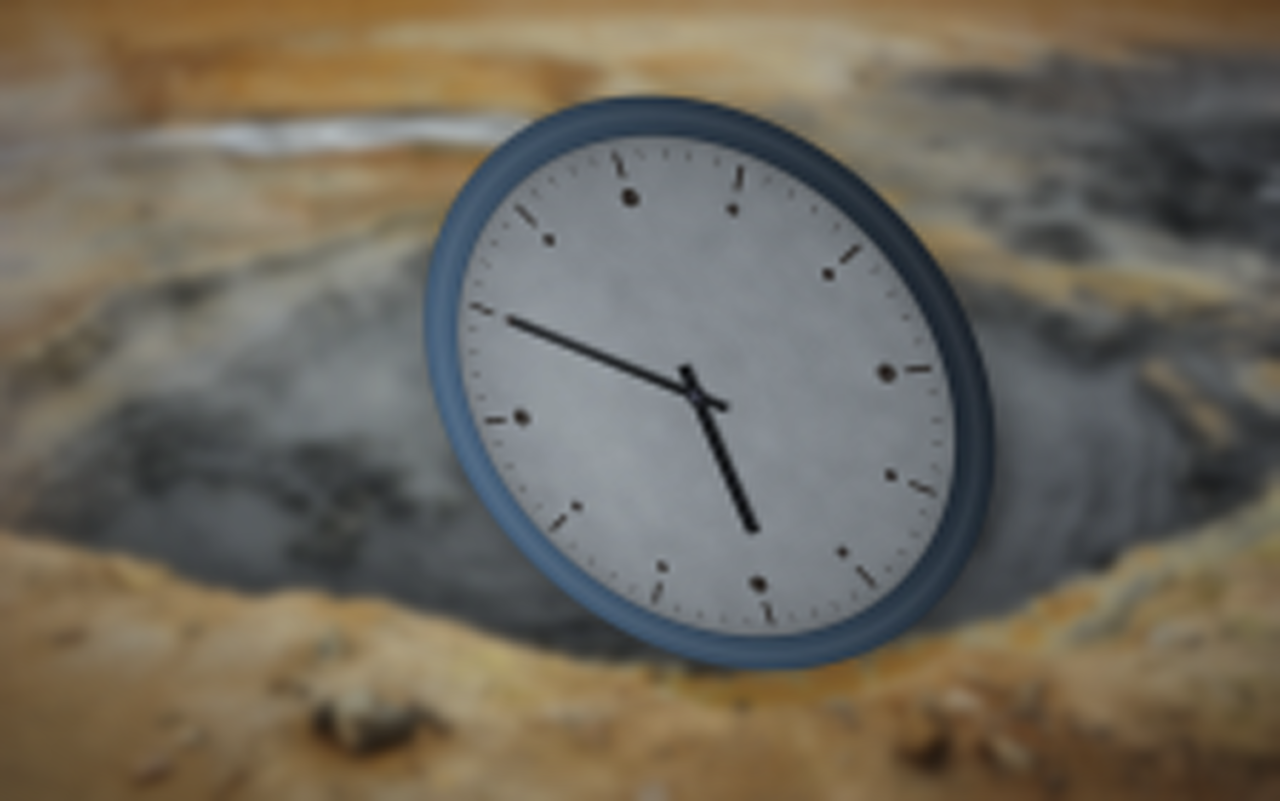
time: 5:50
